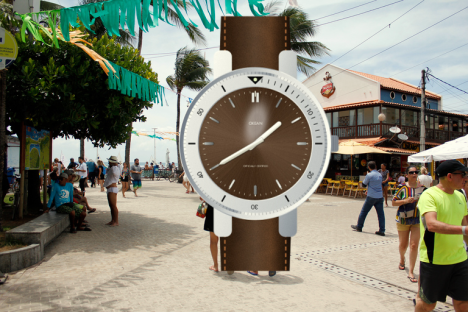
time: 1:40
